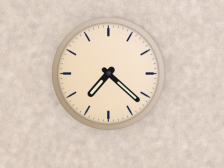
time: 7:22
